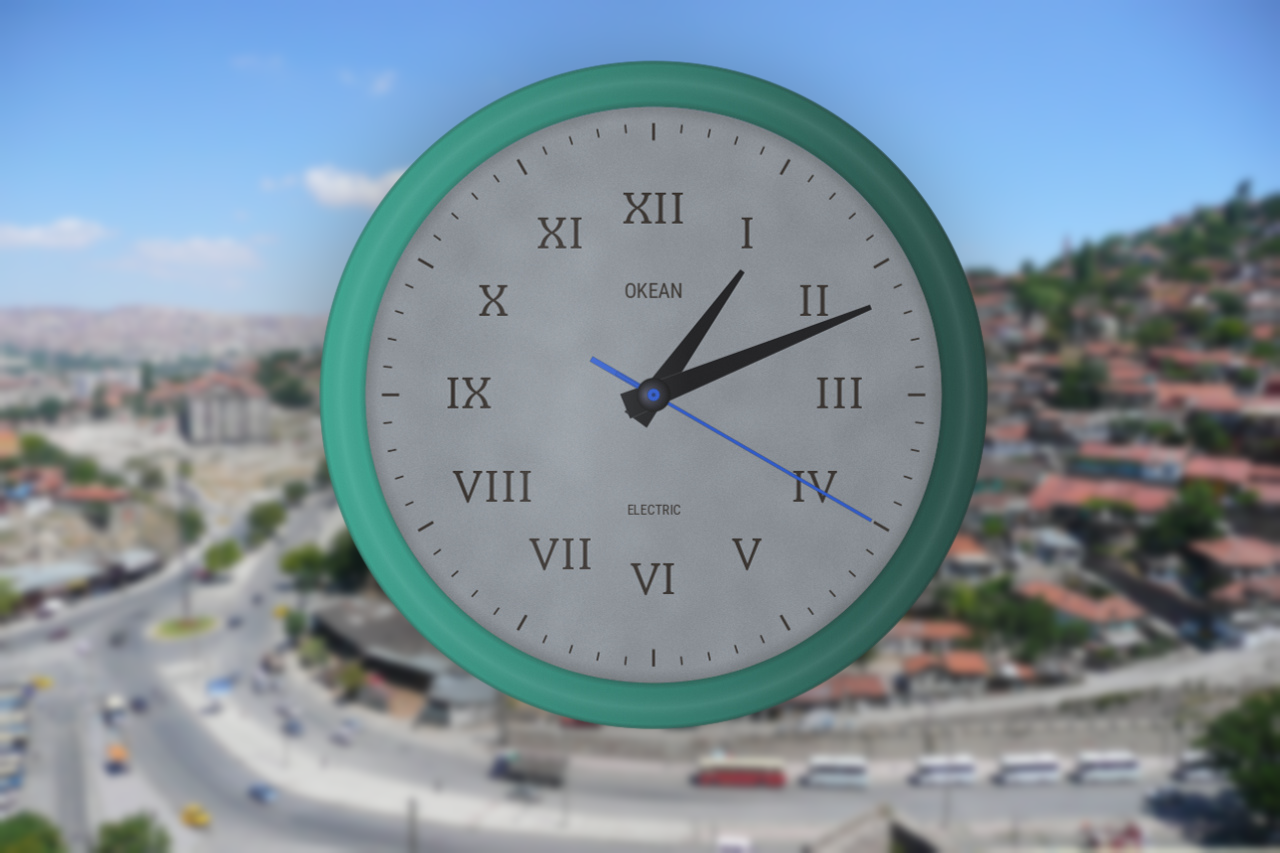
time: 1:11:20
